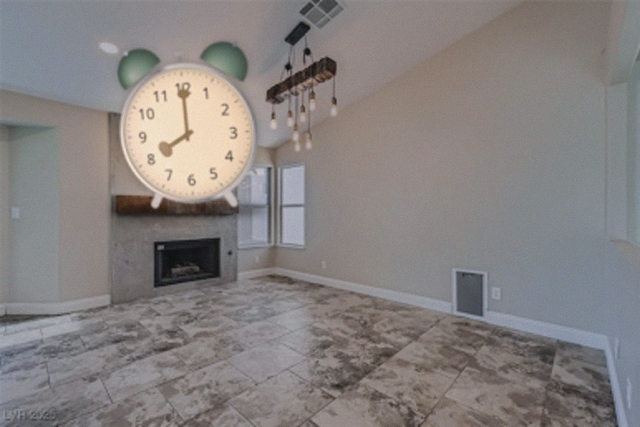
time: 8:00
